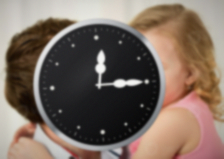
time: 12:15
